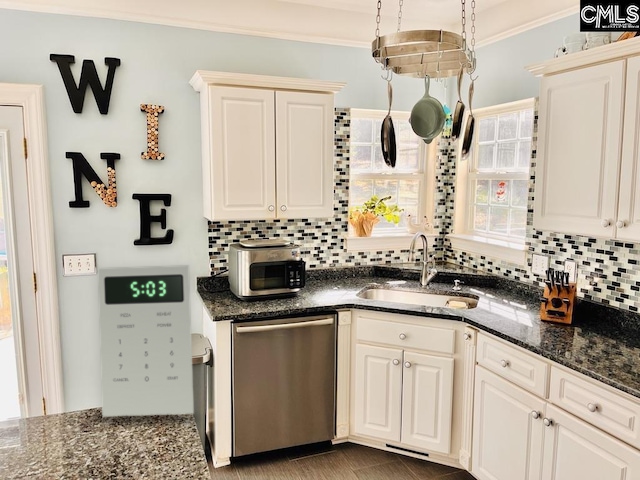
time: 5:03
